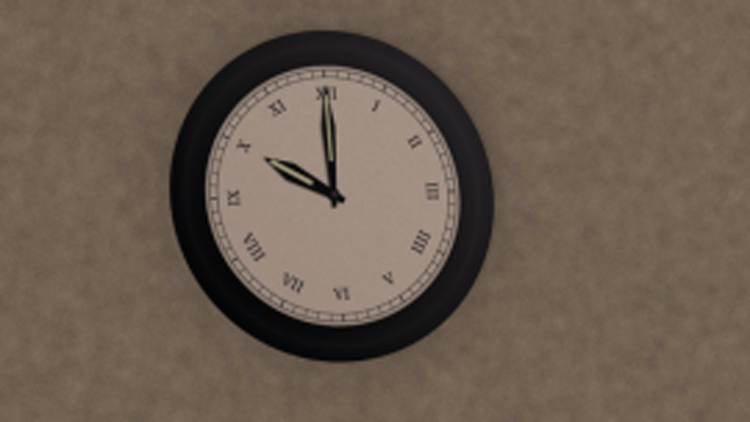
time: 10:00
